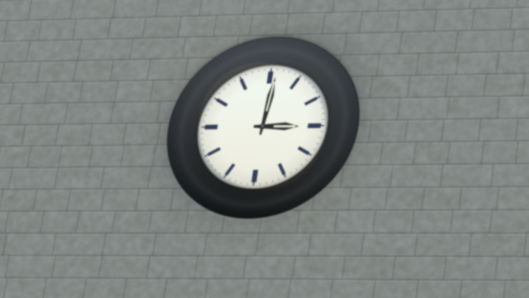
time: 3:01
